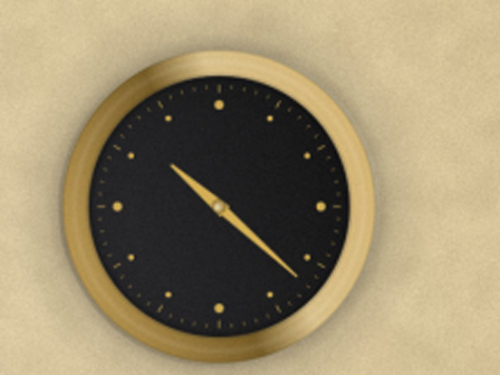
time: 10:22
